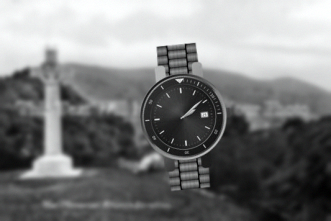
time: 2:09
